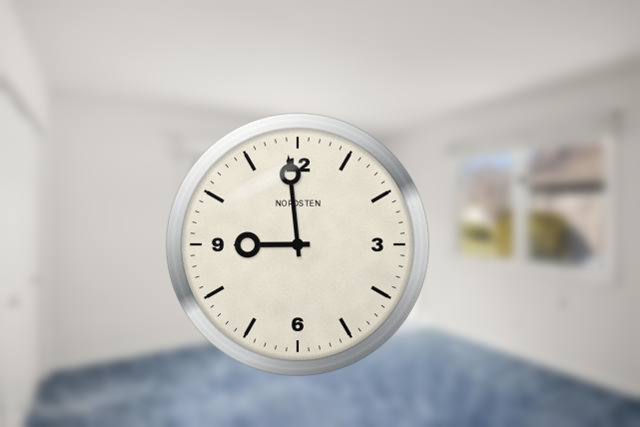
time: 8:59
